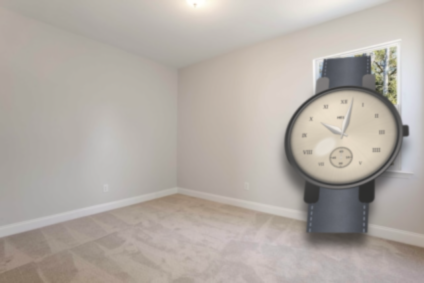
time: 10:02
